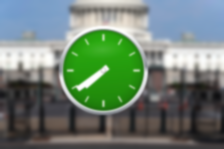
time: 7:39
